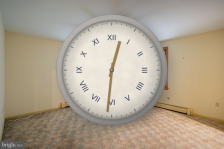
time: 12:31
